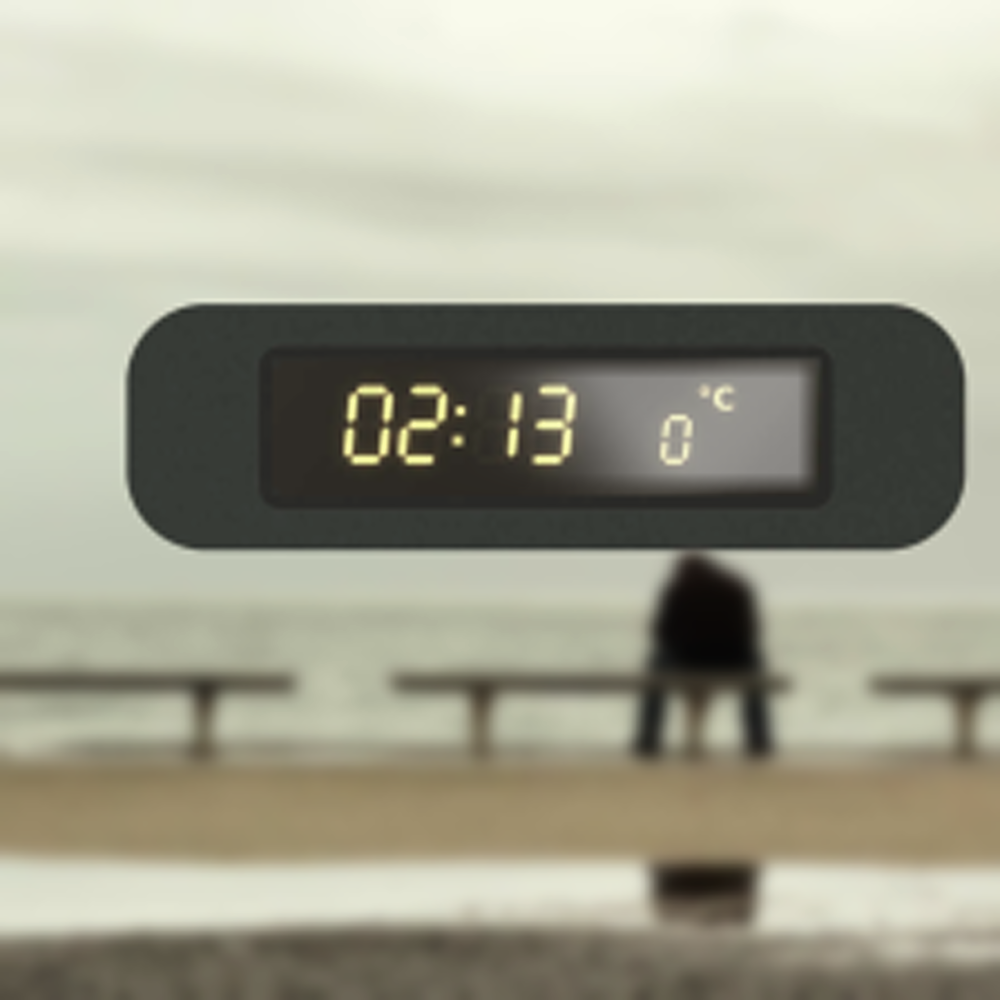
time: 2:13
